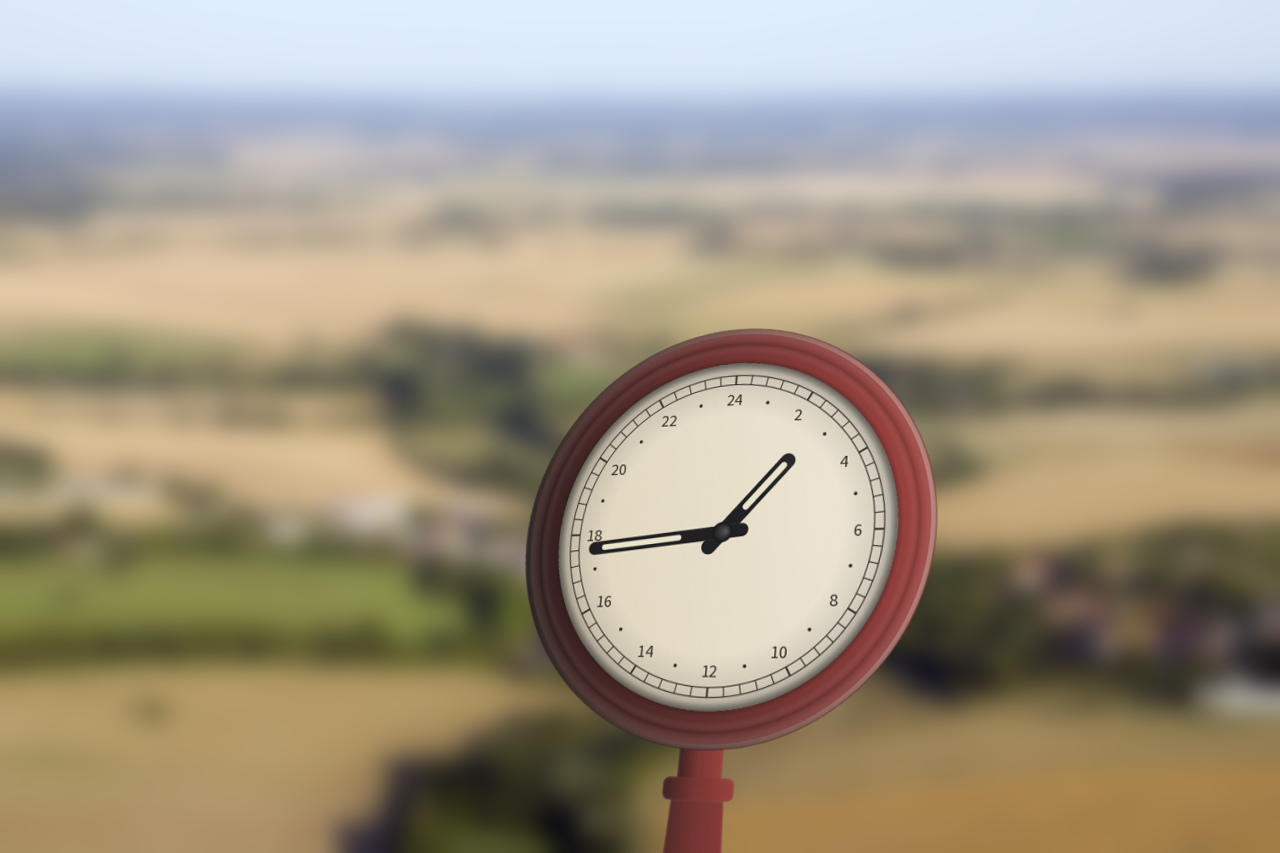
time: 2:44
